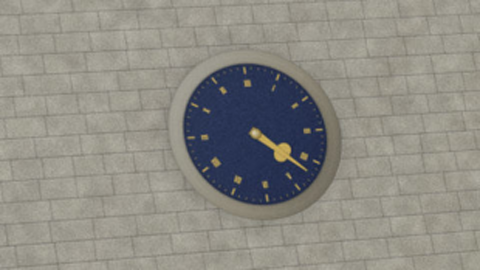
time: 4:22
